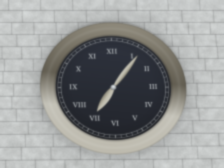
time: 7:06
